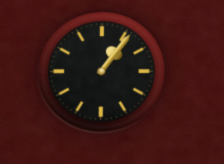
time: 1:06
